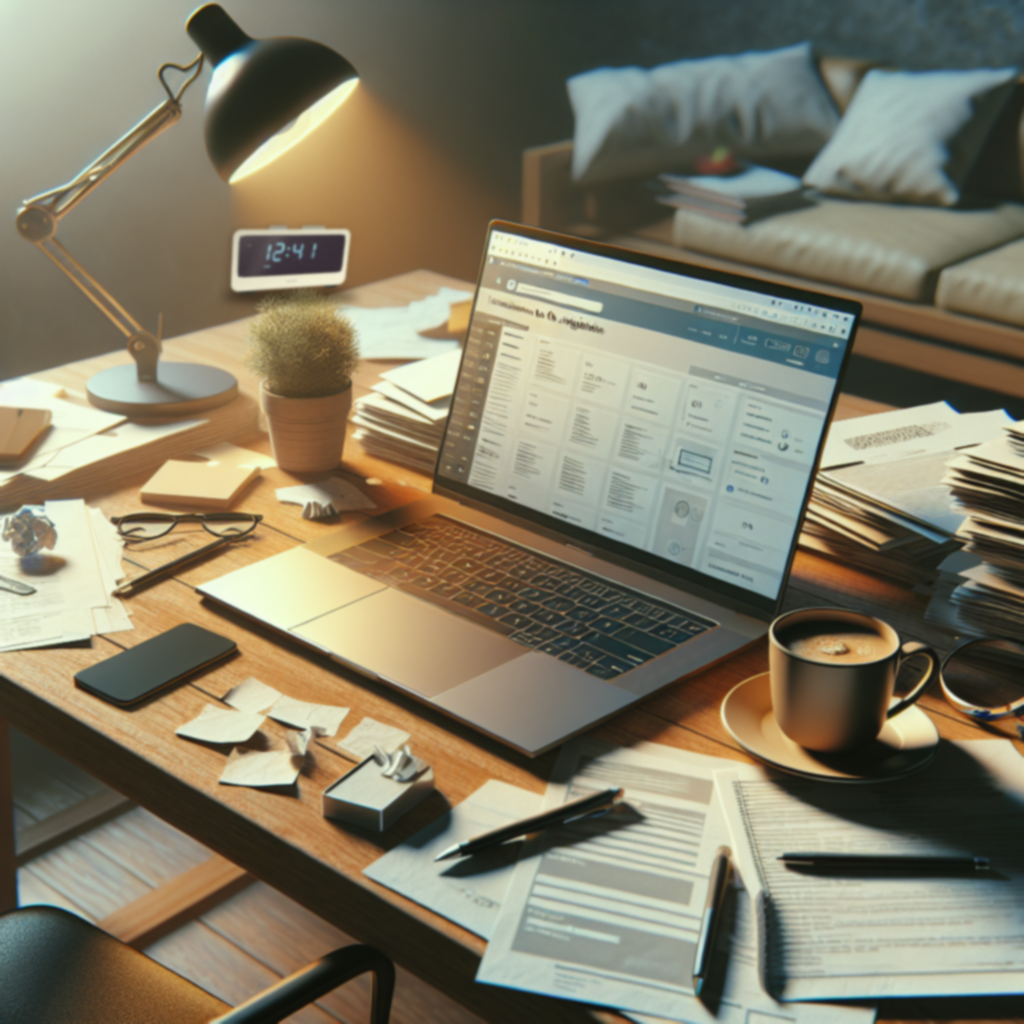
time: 12:41
